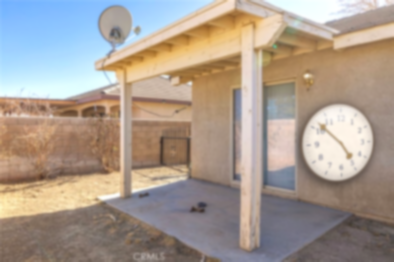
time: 4:52
